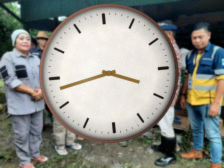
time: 3:43
